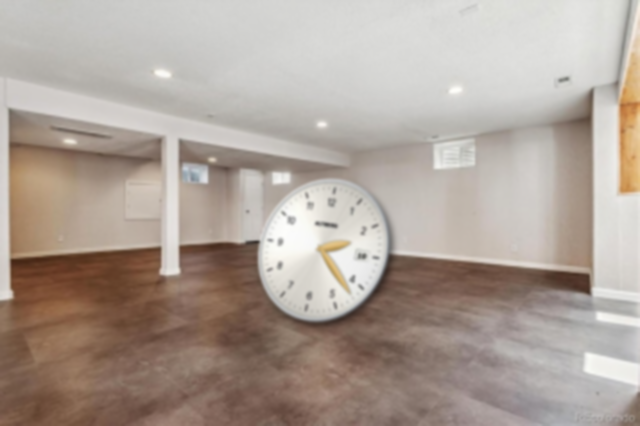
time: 2:22
